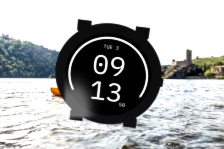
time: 9:13
